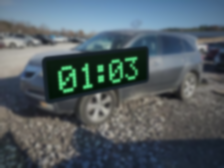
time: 1:03
